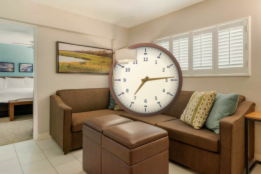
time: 7:14
